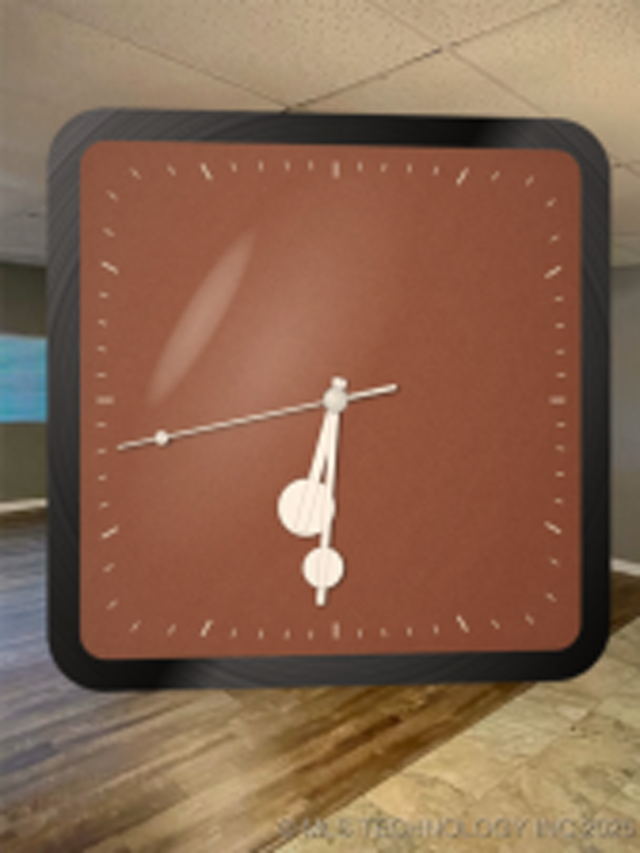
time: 6:30:43
